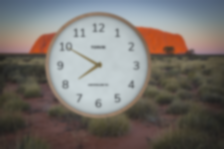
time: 7:50
